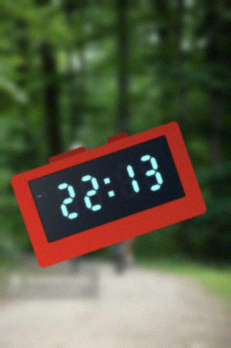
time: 22:13
